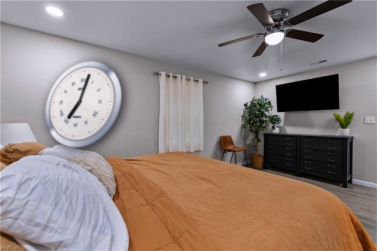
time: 7:02
